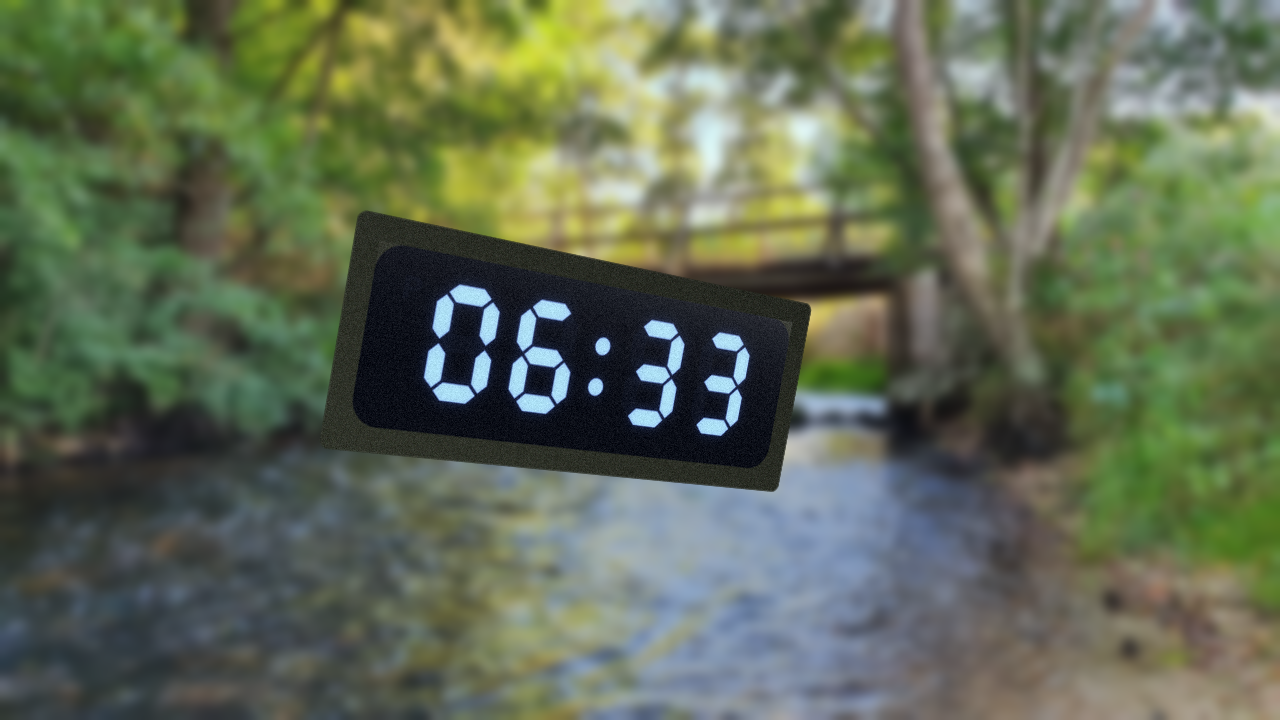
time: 6:33
